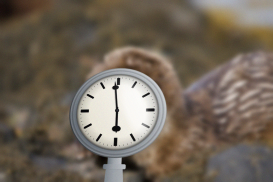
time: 5:59
